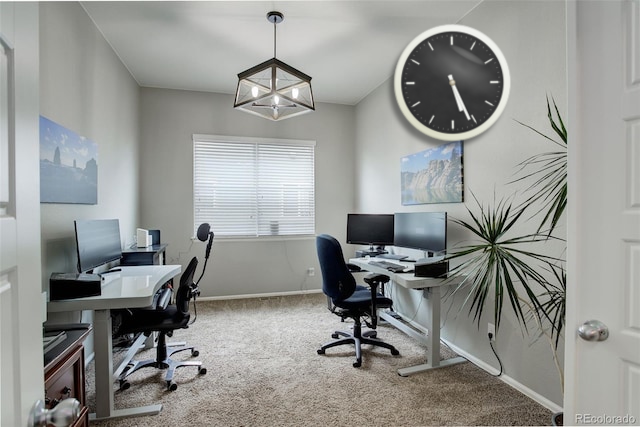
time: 5:26
